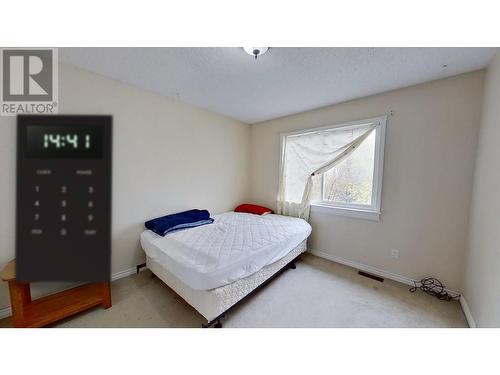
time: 14:41
